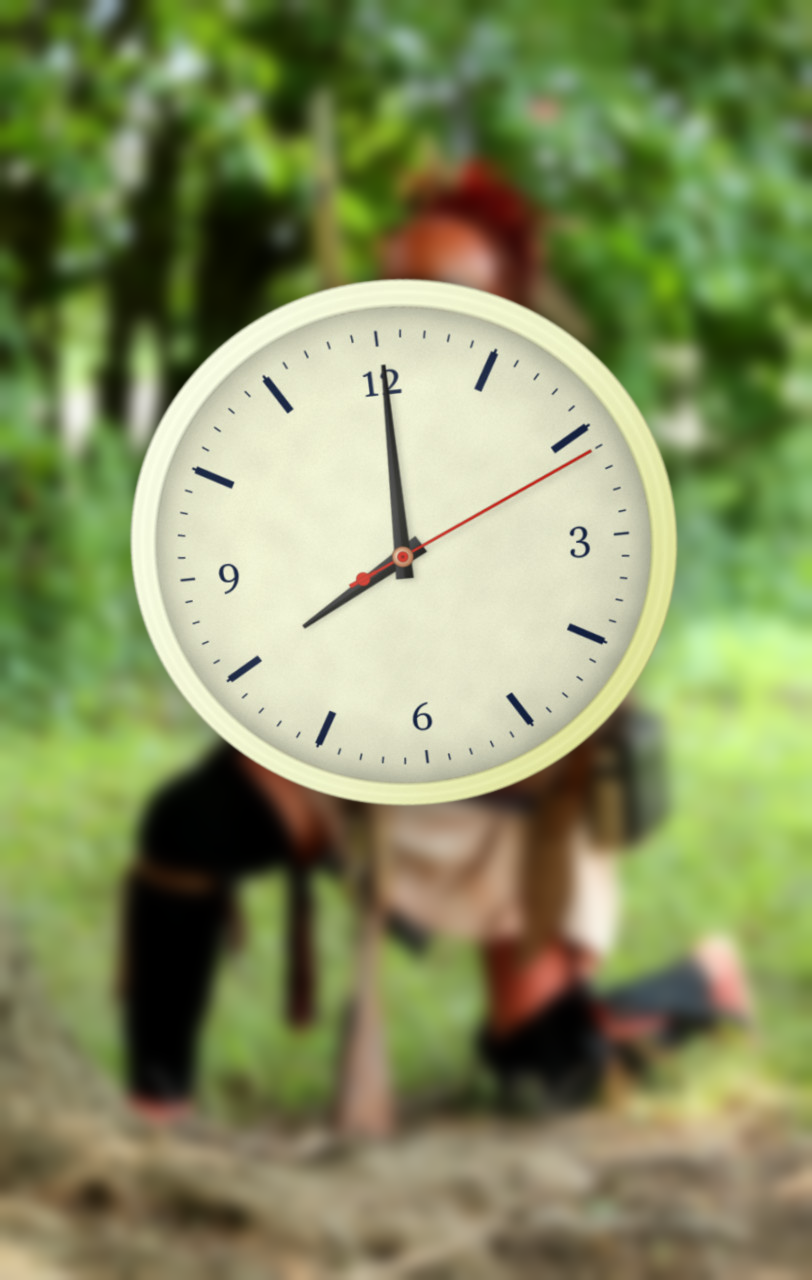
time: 8:00:11
